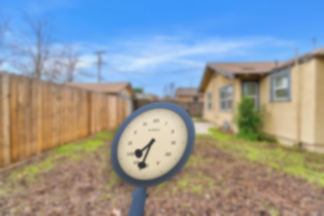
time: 7:32
